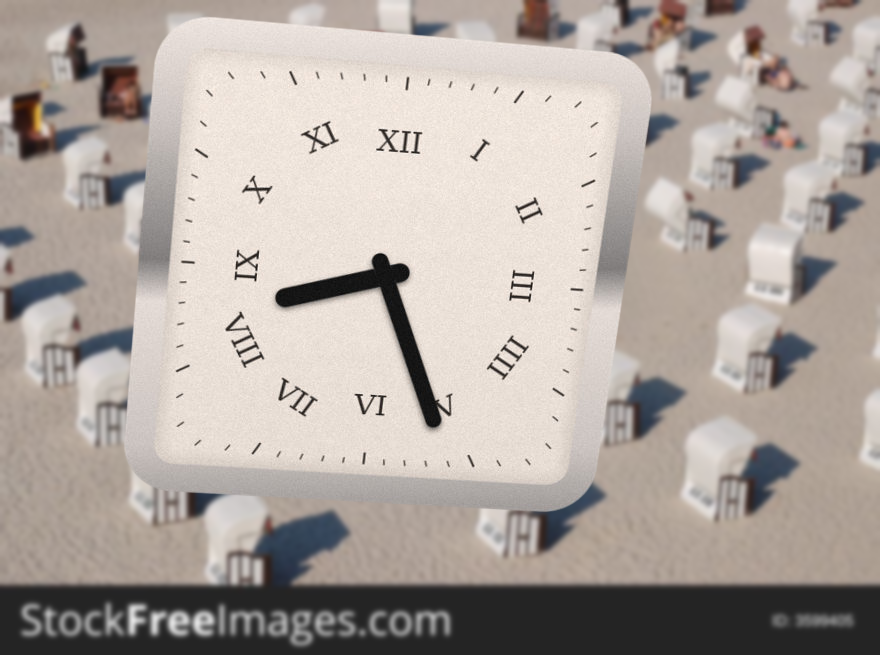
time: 8:26
